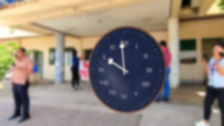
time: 9:59
